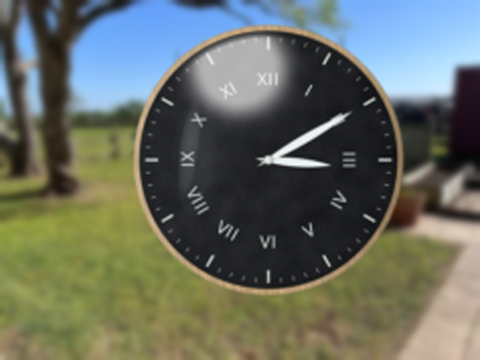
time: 3:10
